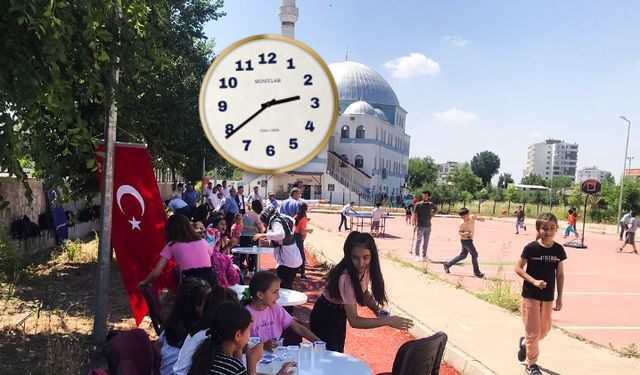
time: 2:39
